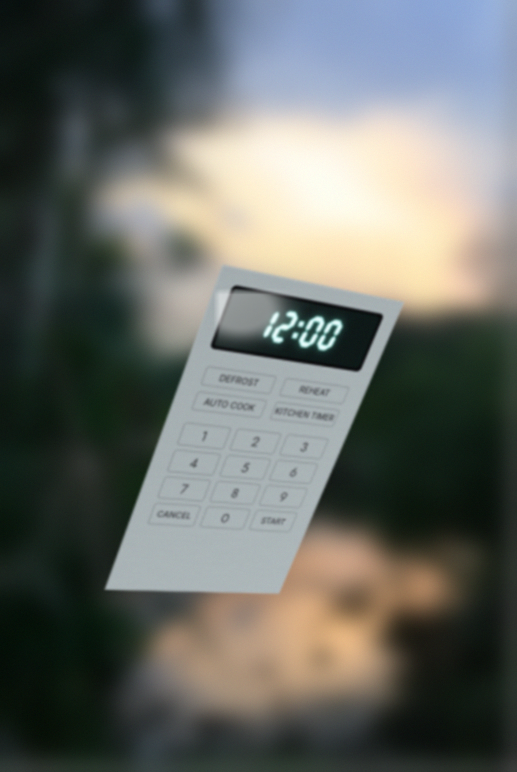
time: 12:00
